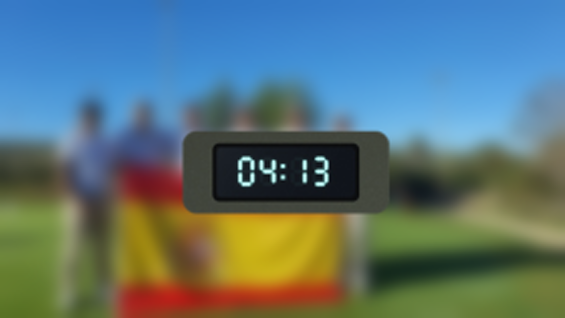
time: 4:13
